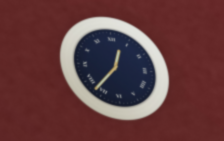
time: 12:37
